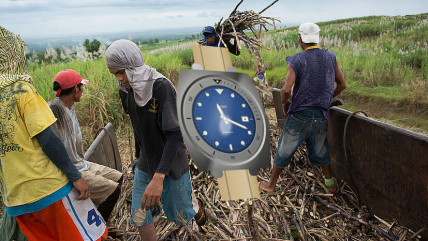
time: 11:19
